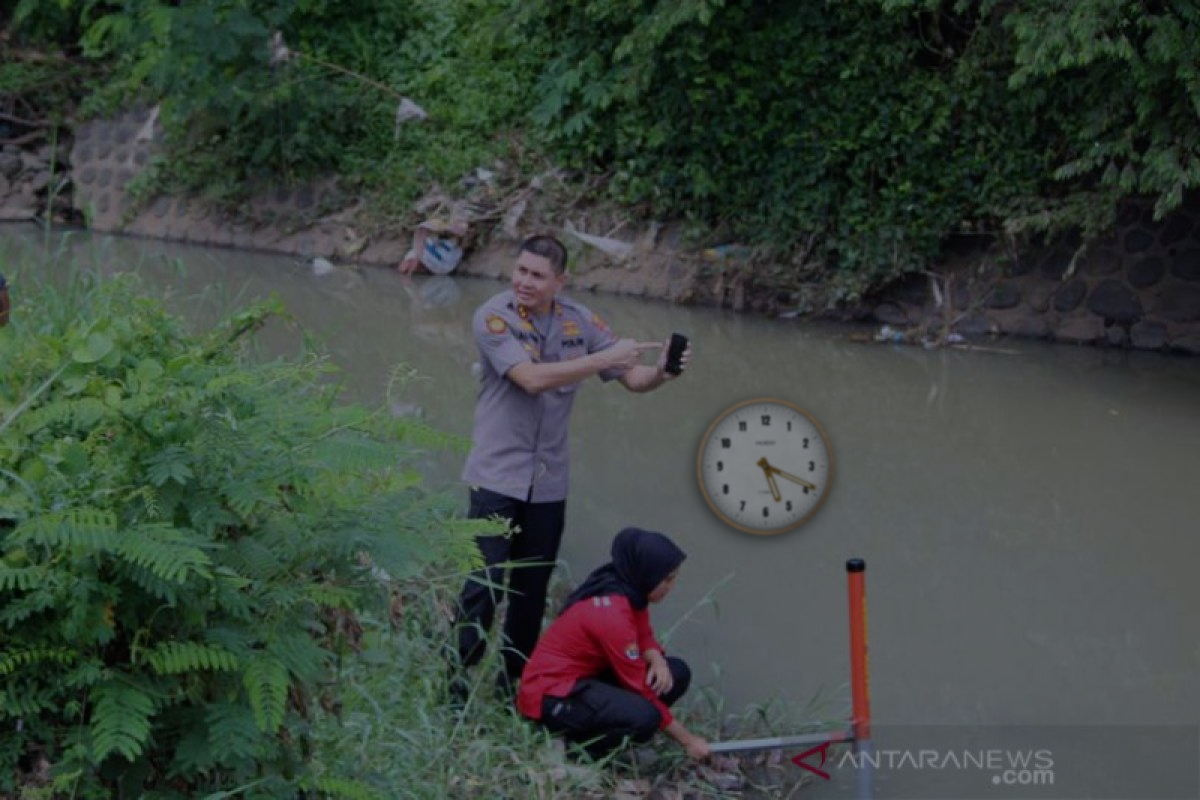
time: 5:19
